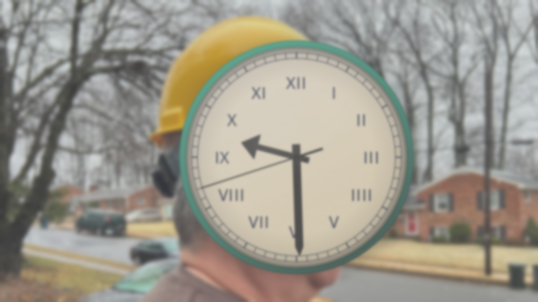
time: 9:29:42
